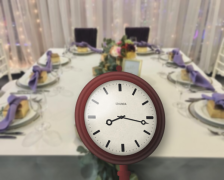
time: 8:17
